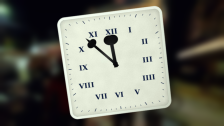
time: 11:53
